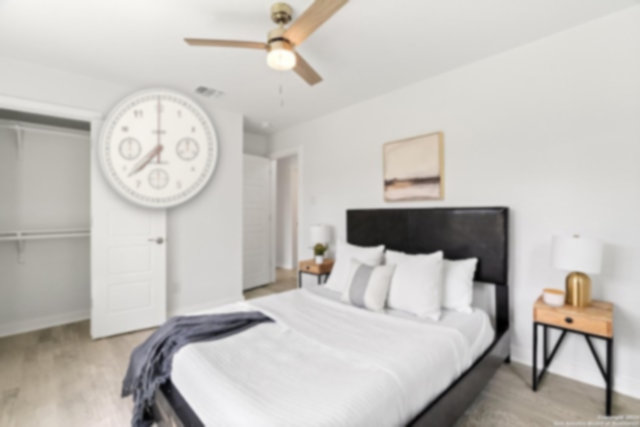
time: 7:38
